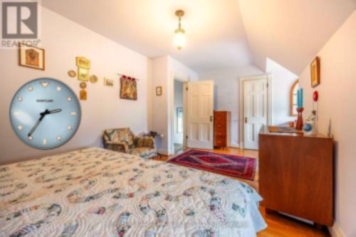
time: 2:36
